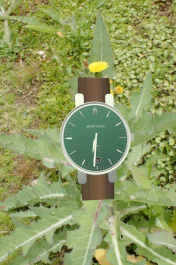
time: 6:31
